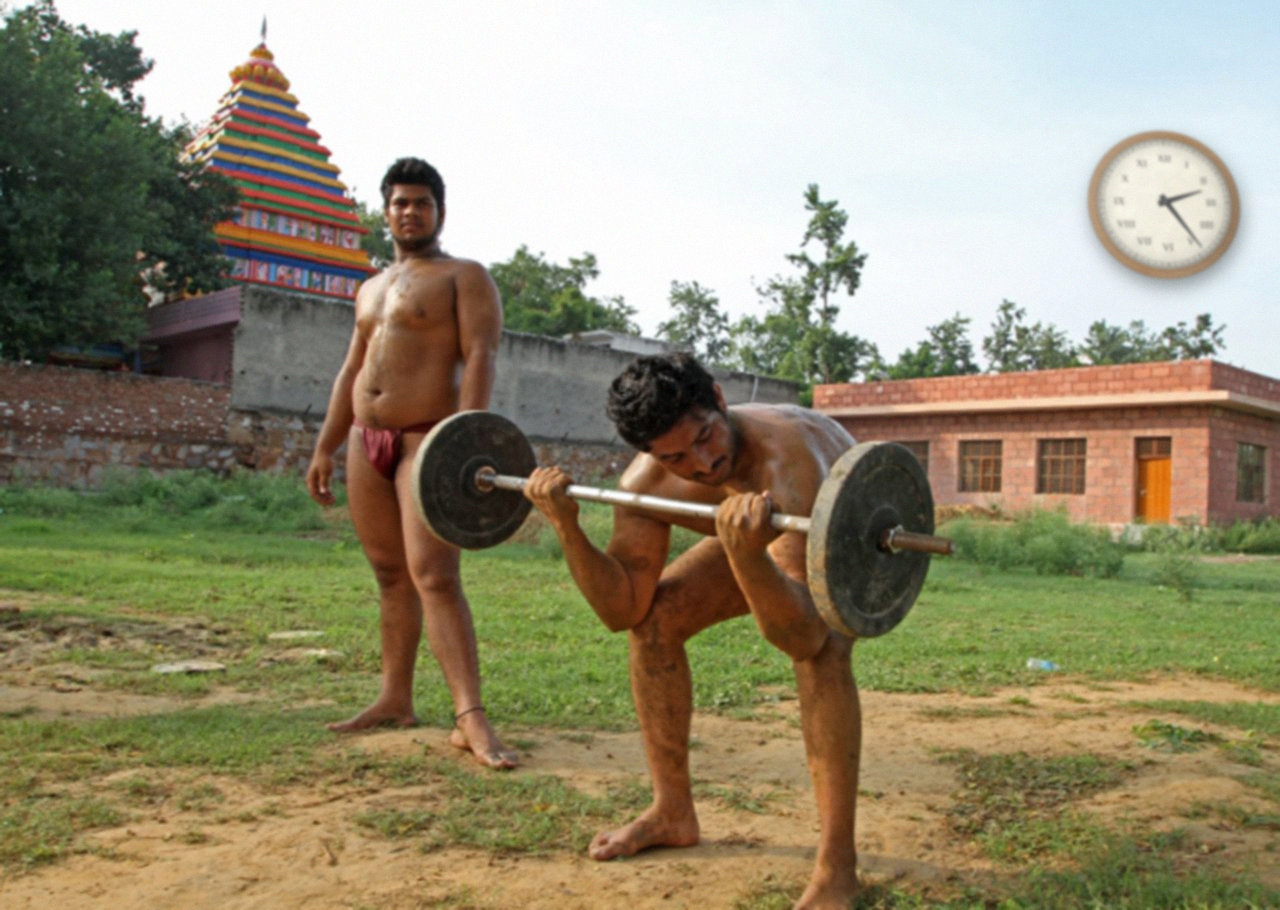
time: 2:24
